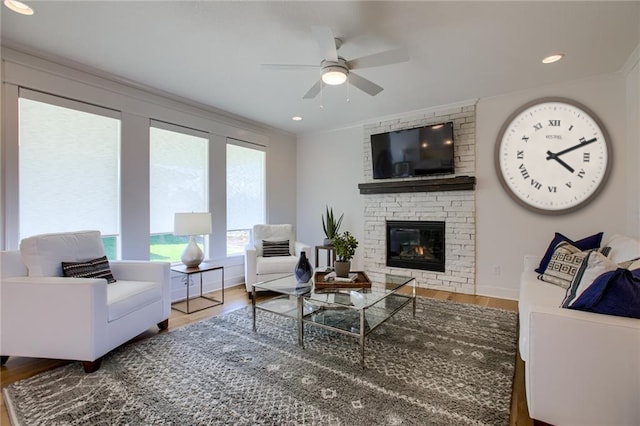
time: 4:11
